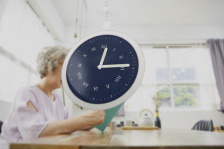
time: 12:14
